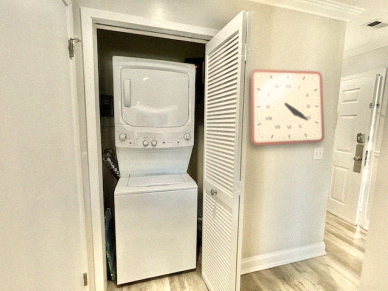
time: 4:21
